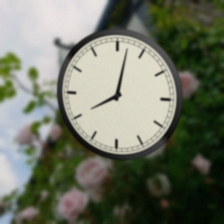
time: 8:02
